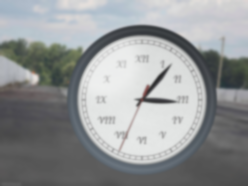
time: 3:06:34
